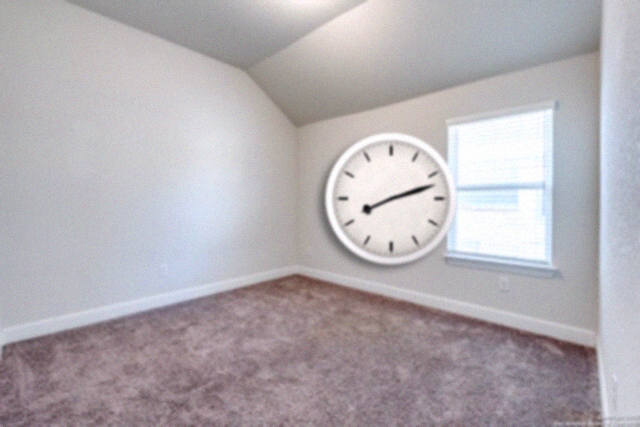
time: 8:12
